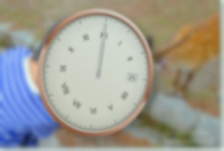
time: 12:00
